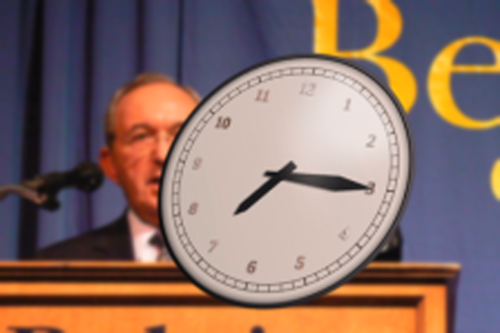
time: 7:15
